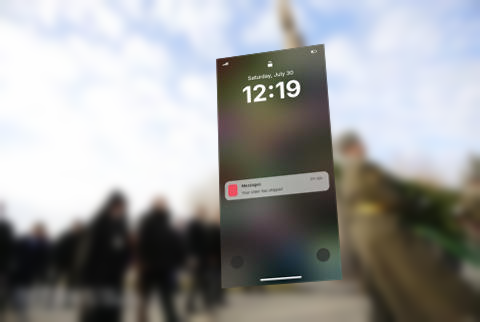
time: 12:19
